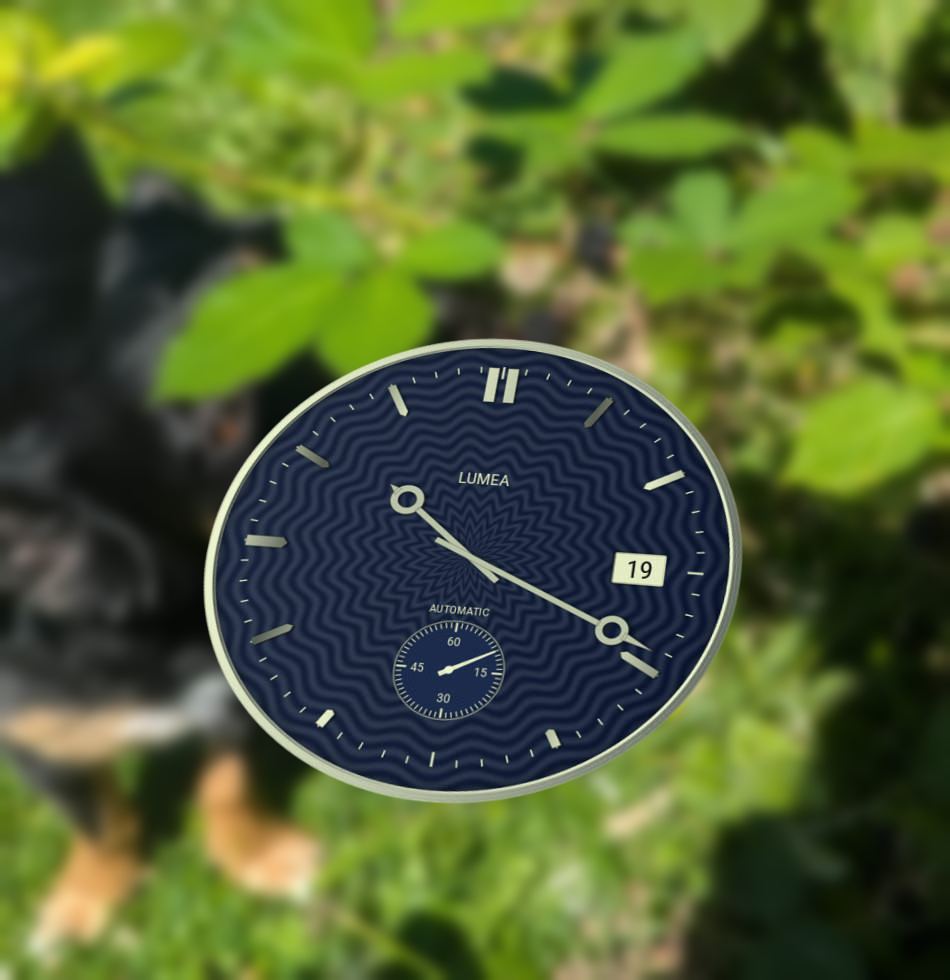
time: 10:19:10
